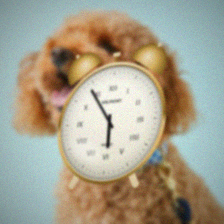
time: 5:54
